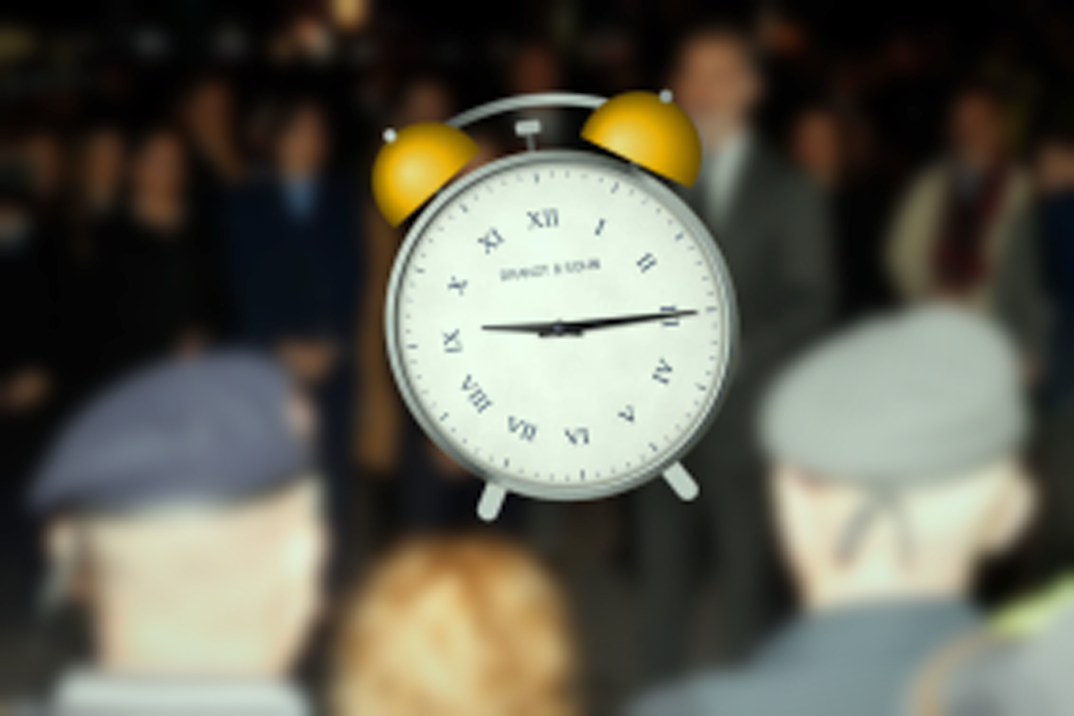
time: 9:15
